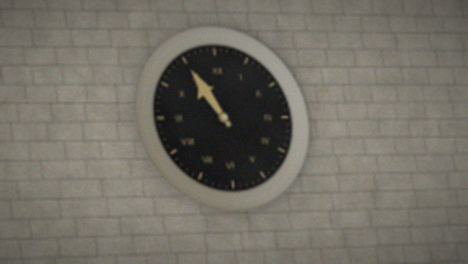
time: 10:55
